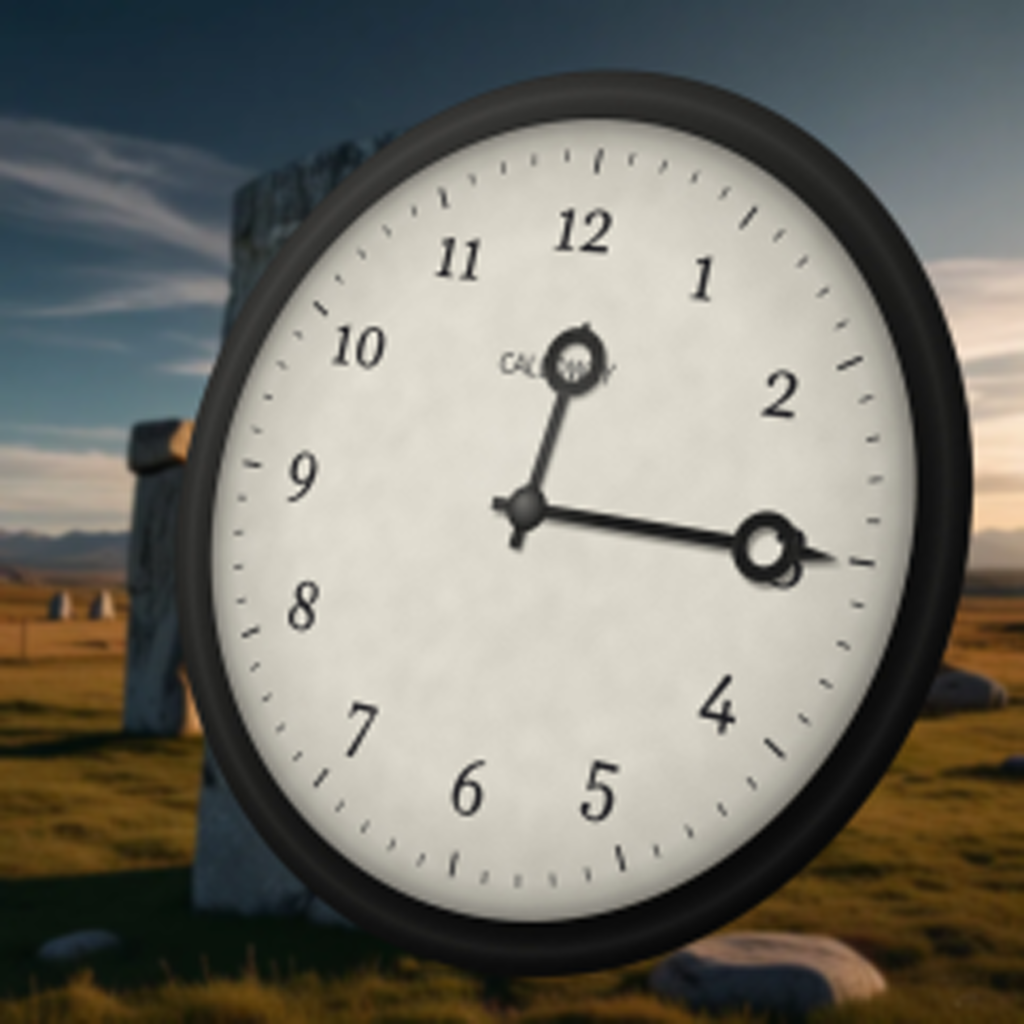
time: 12:15
